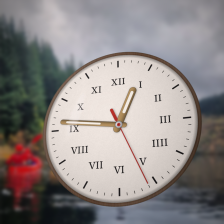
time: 12:46:26
